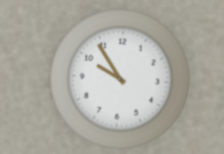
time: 9:54
